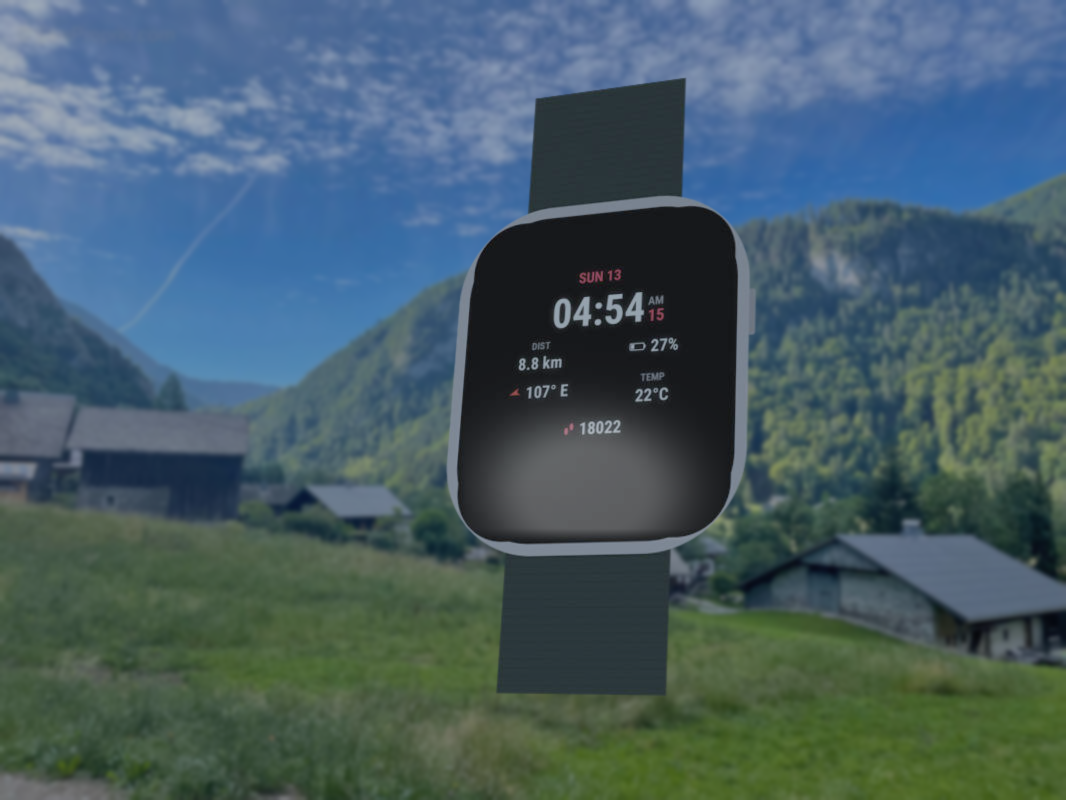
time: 4:54:15
